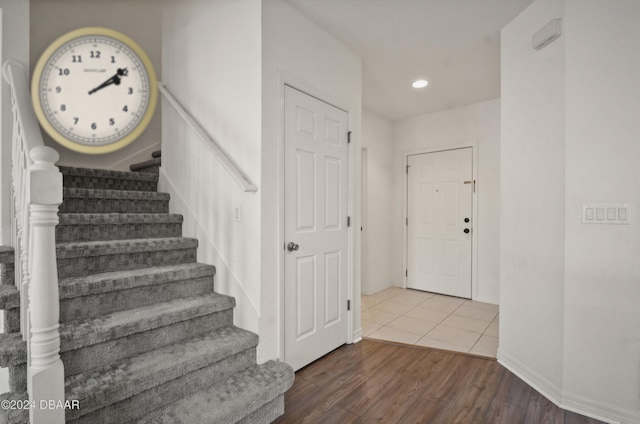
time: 2:09
